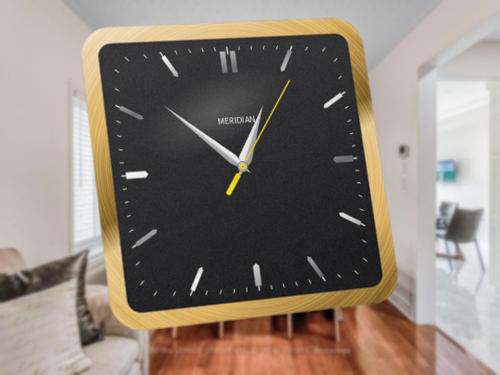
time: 12:52:06
